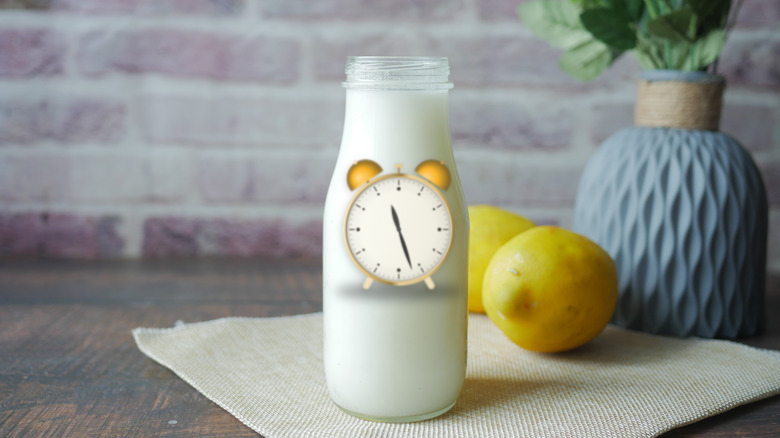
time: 11:27
